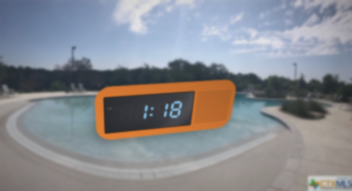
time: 1:18
